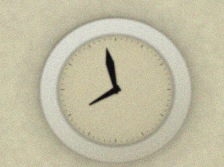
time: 7:58
